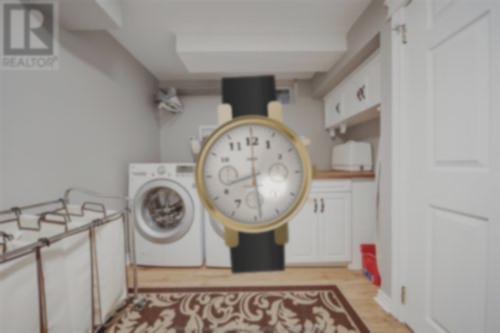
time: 8:29
